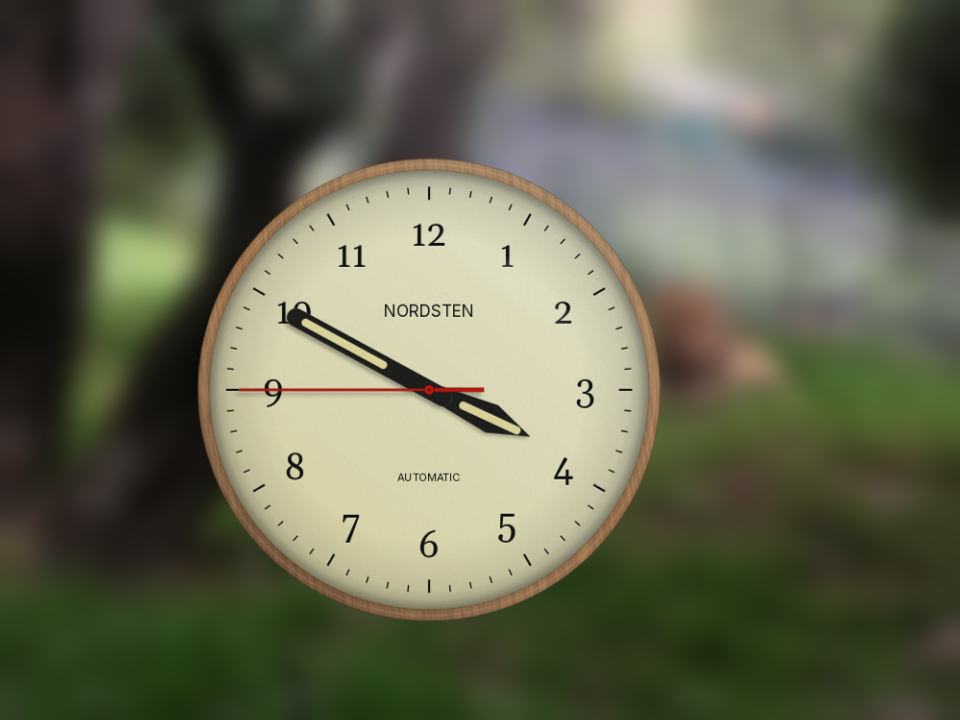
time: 3:49:45
